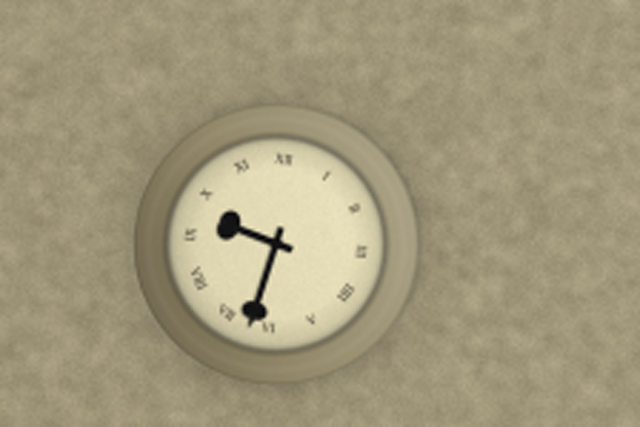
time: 9:32
